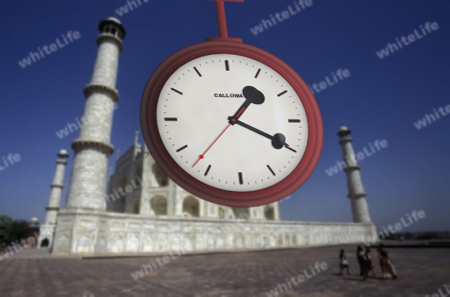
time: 1:19:37
